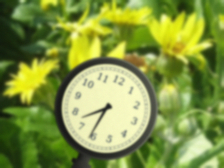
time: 7:31
